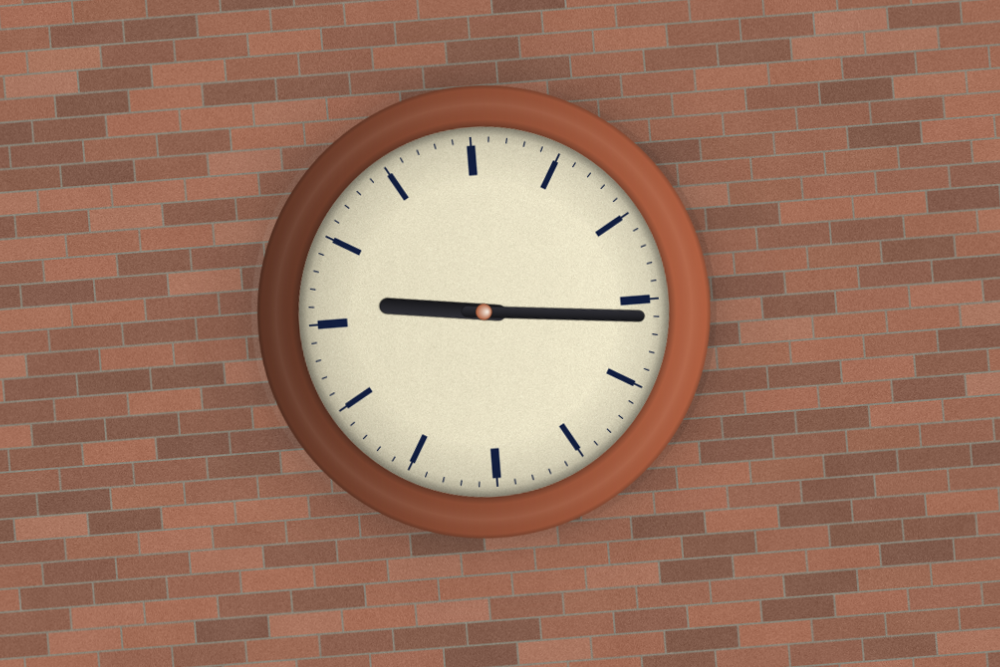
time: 9:16
